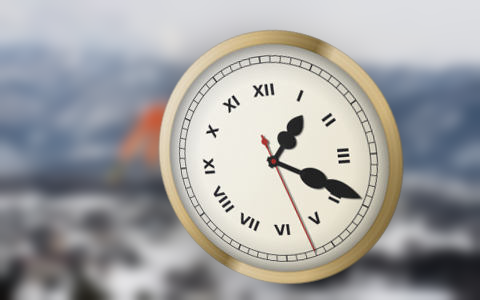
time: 1:19:27
